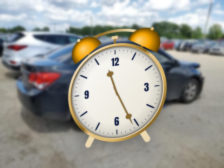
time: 11:26
